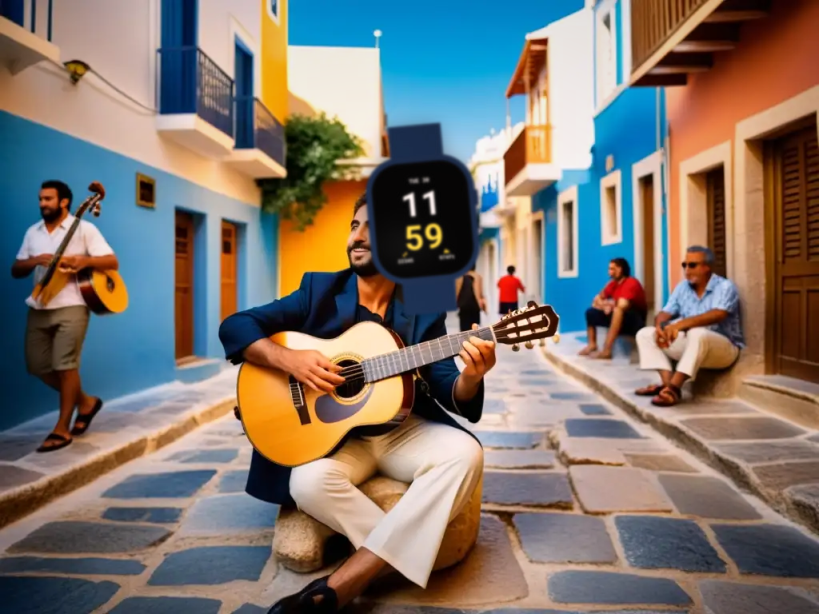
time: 11:59
